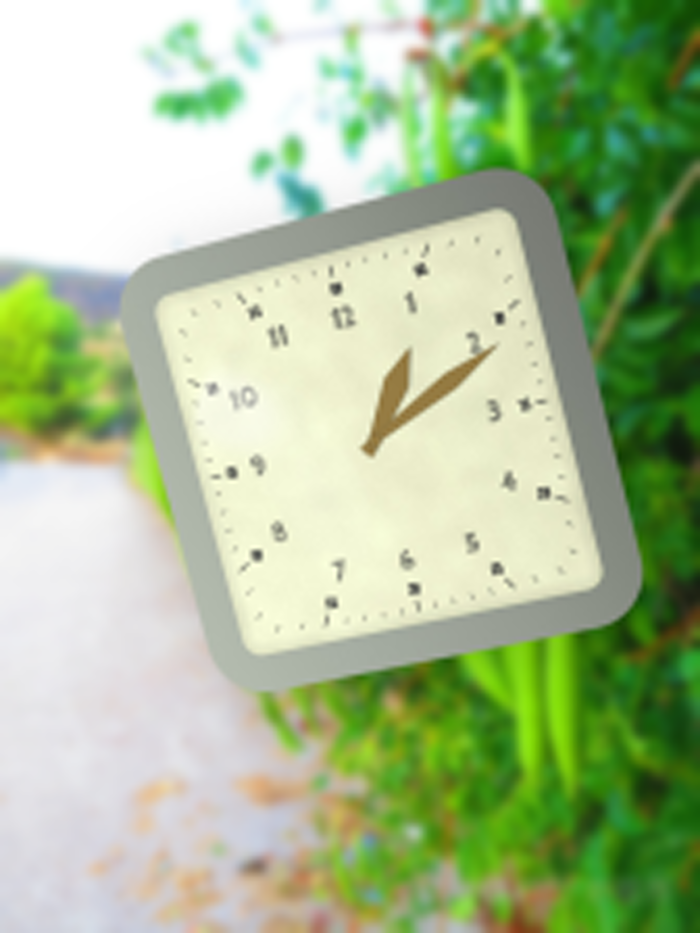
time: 1:11
